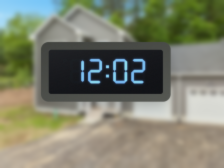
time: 12:02
